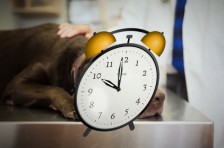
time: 9:59
